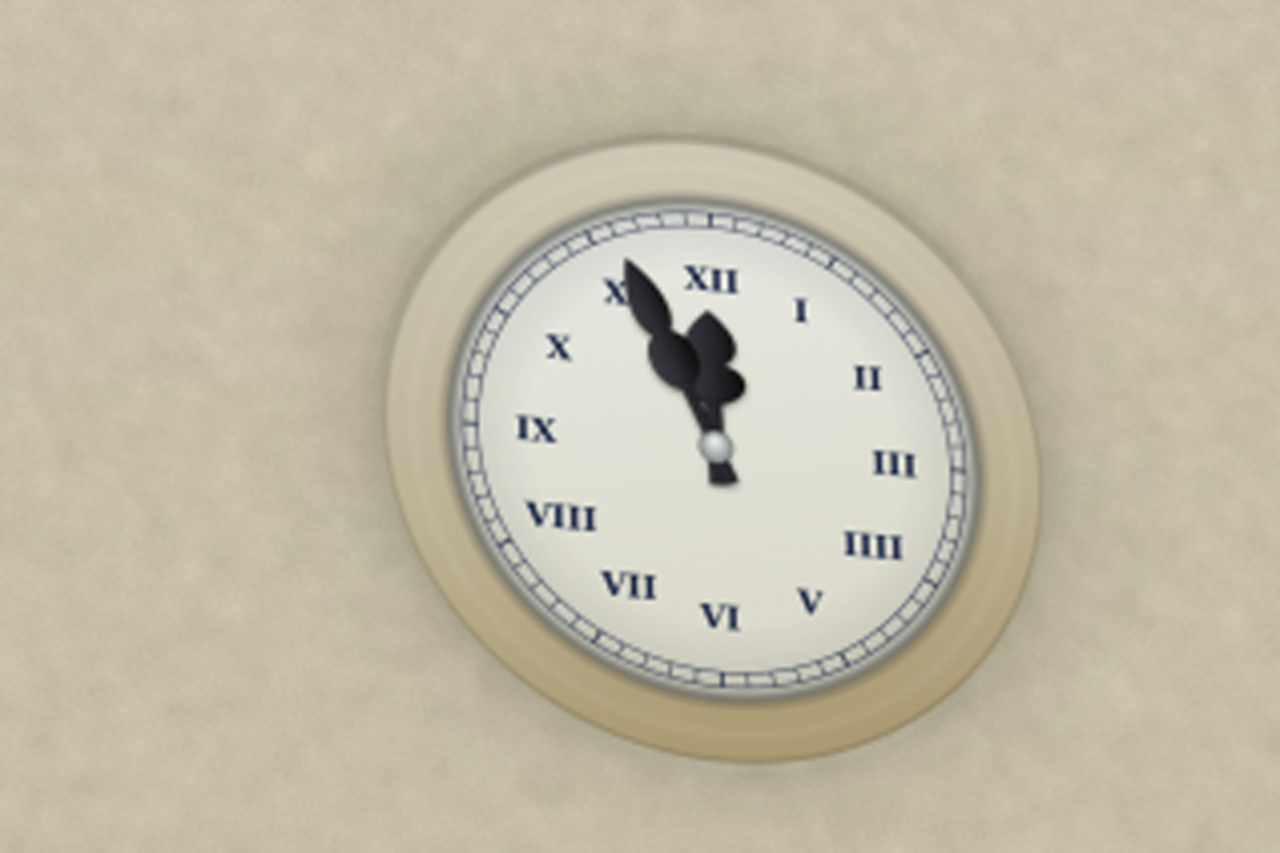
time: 11:56
